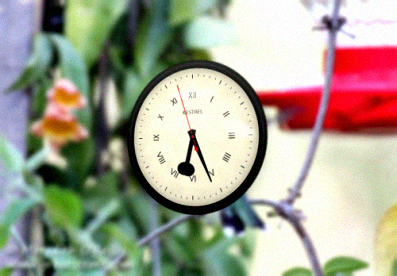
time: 6:25:57
